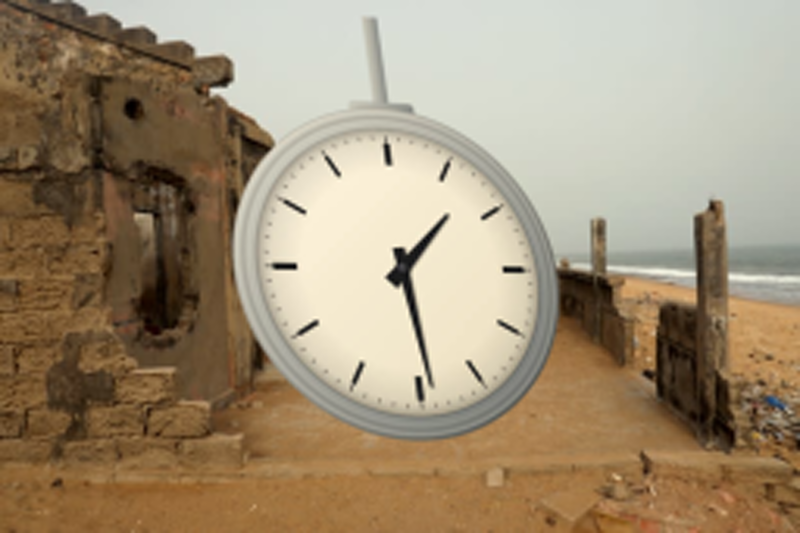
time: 1:29
